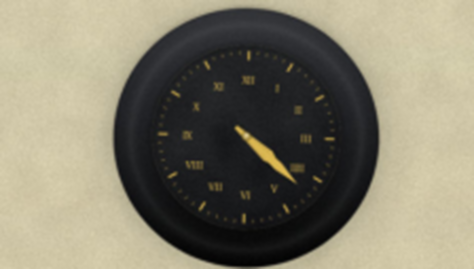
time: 4:22
